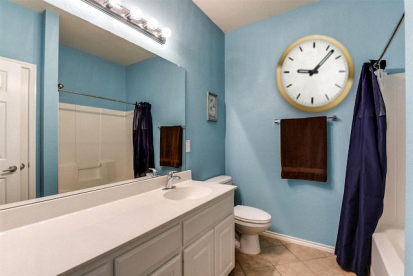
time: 9:07
